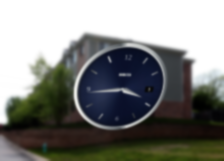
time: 3:44
